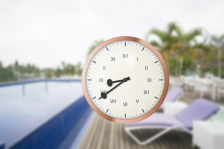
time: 8:39
